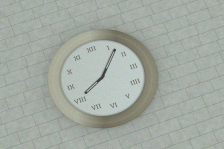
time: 8:07
